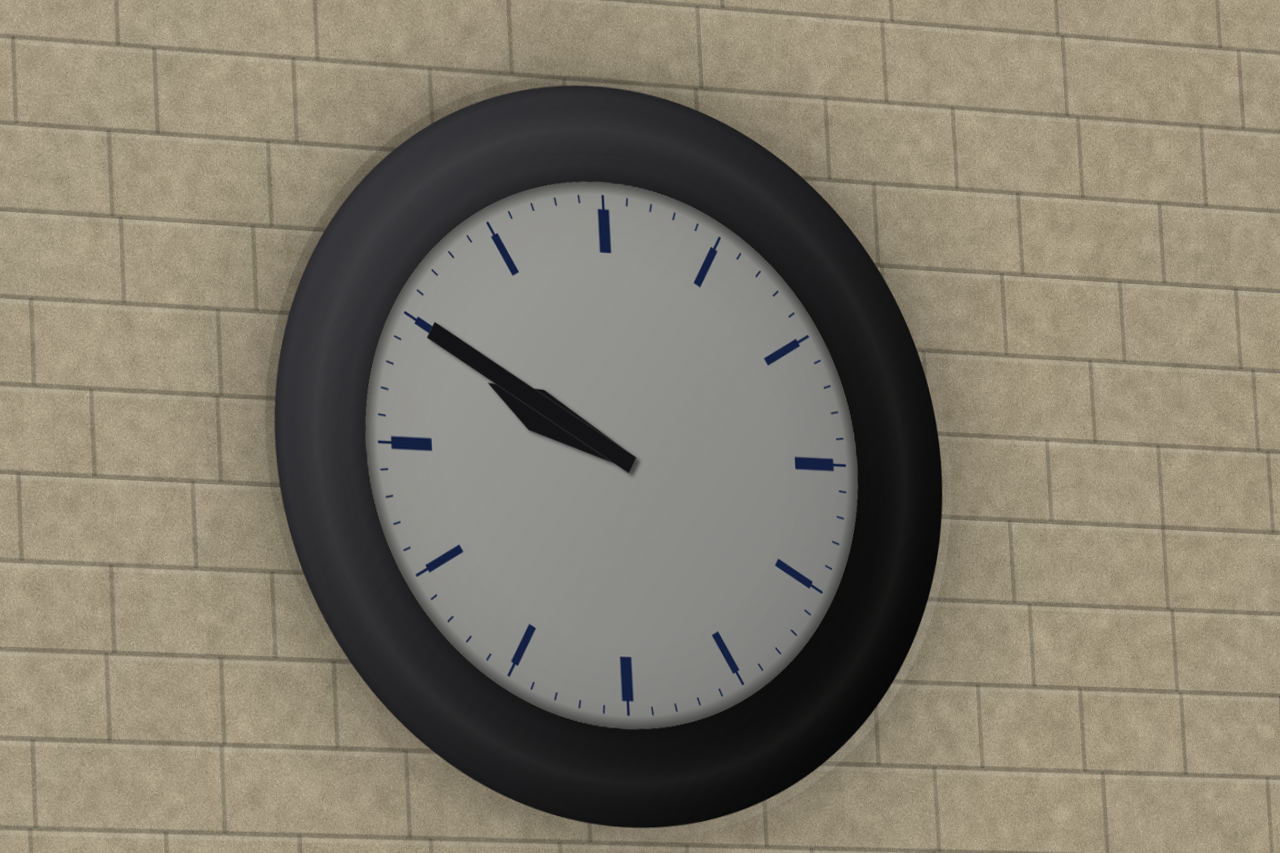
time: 9:50
